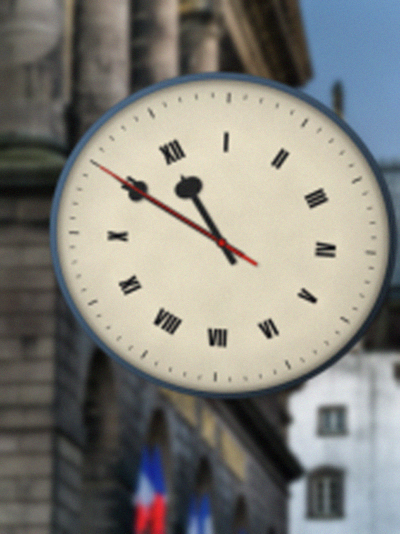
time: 11:54:55
